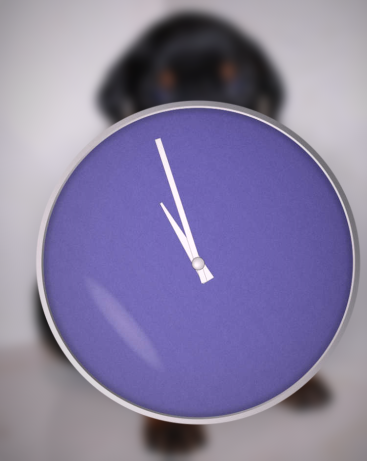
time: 10:57
